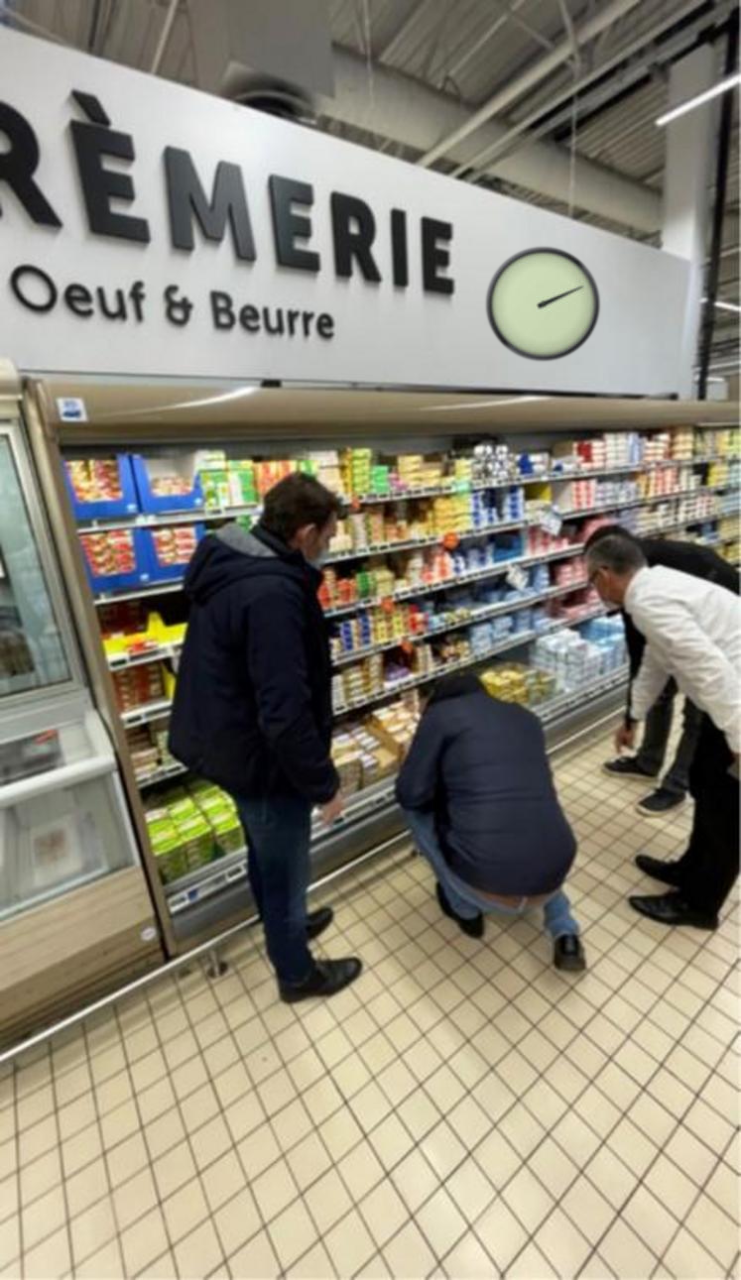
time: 2:11
